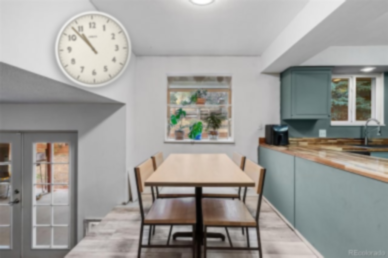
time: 10:53
